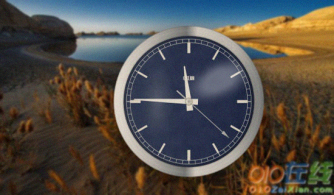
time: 11:45:22
